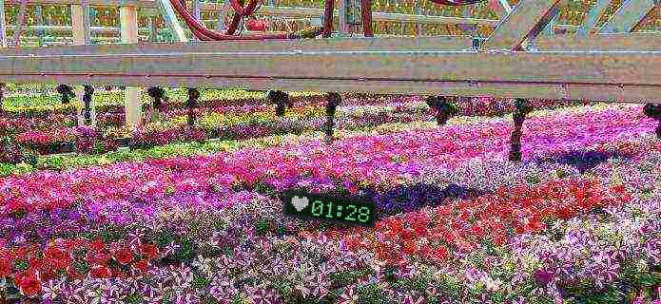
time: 1:28
